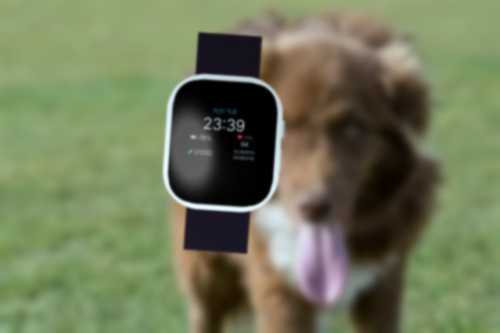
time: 23:39
